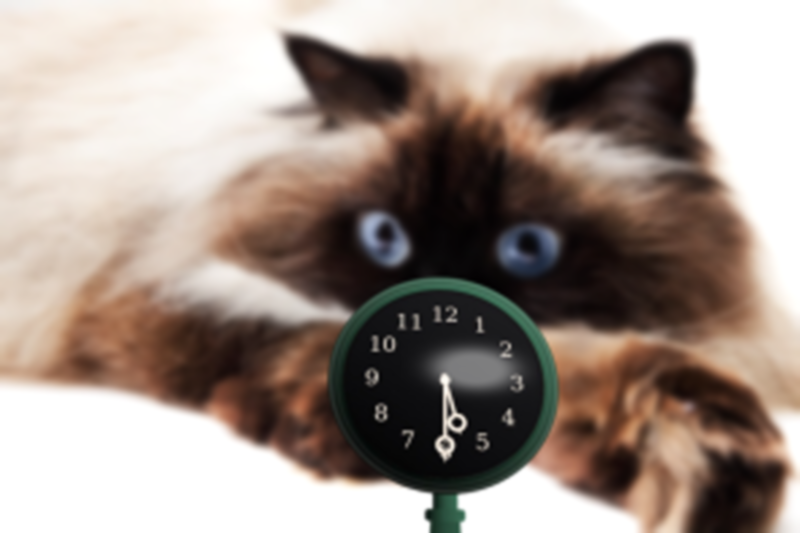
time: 5:30
